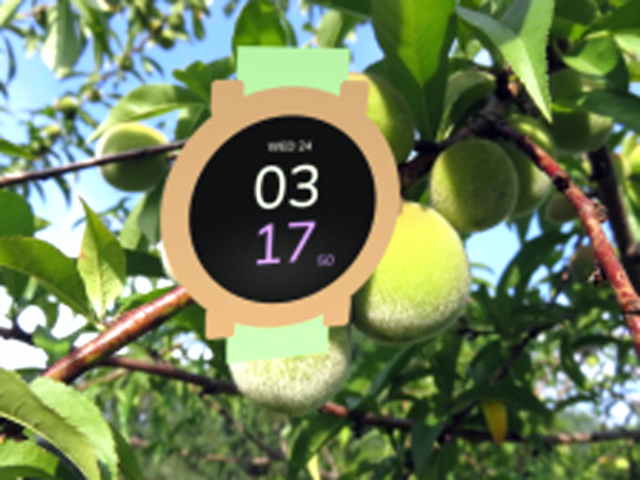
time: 3:17
